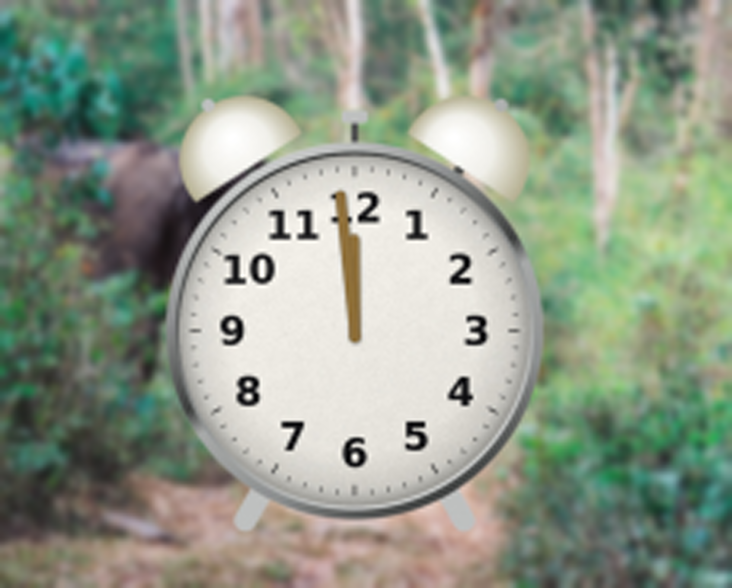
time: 11:59
